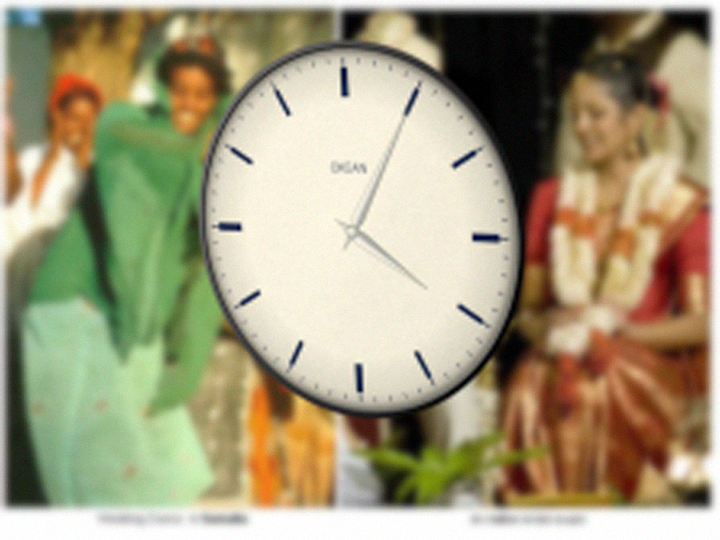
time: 4:05
